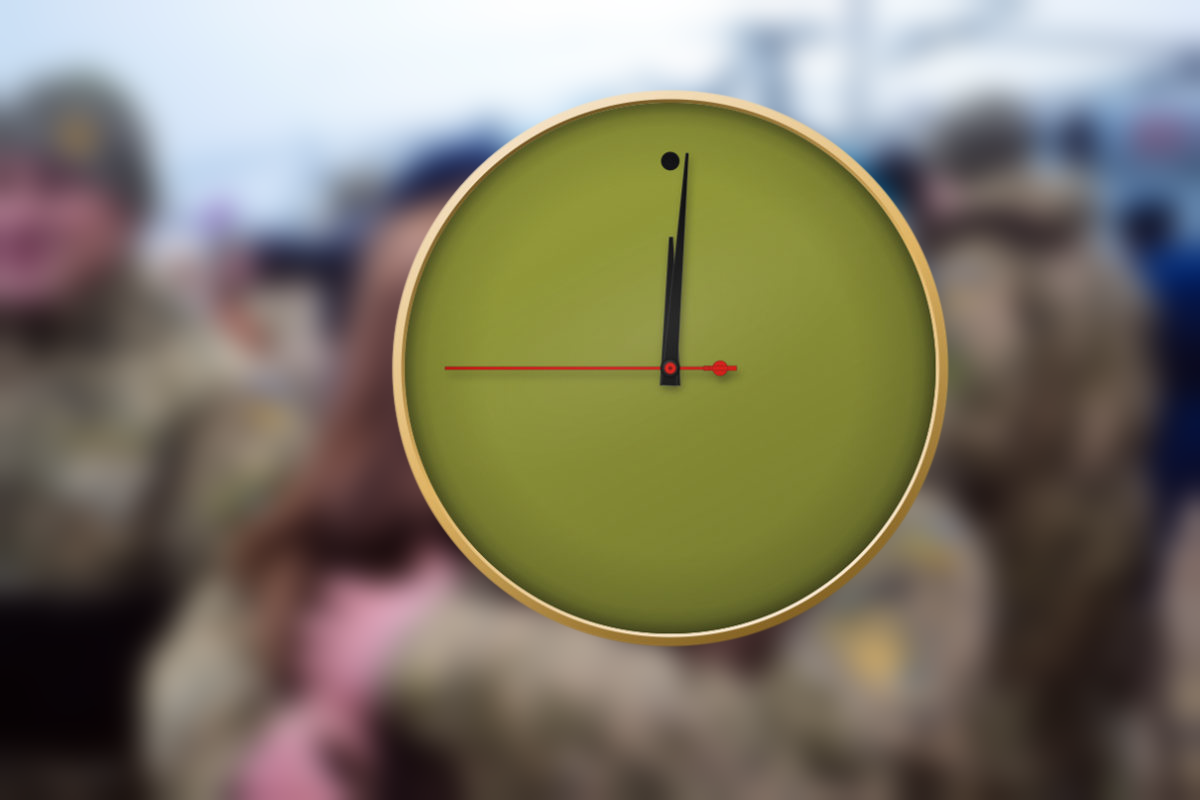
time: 12:00:45
